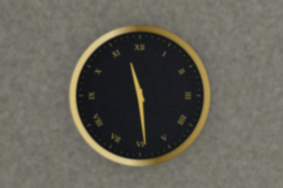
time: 11:29
